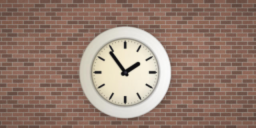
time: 1:54
